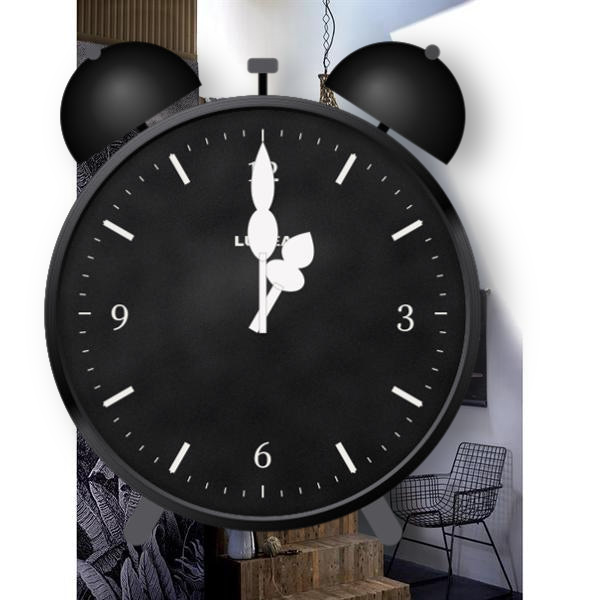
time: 1:00
